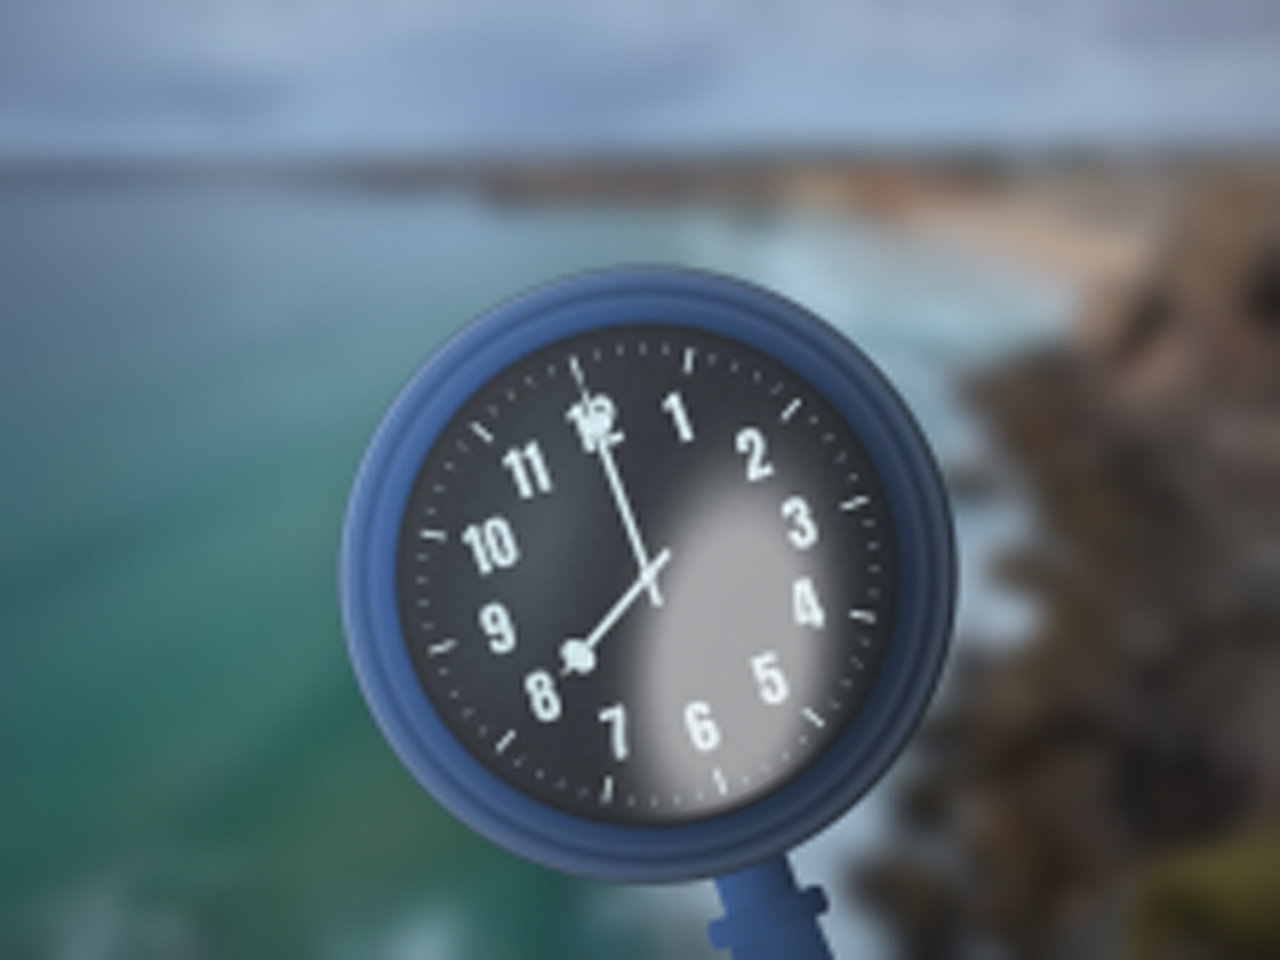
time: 8:00
